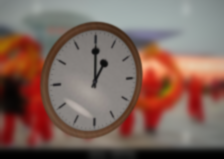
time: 1:00
